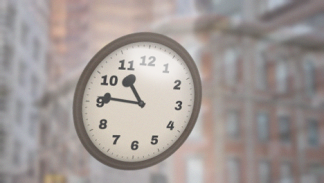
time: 10:46
